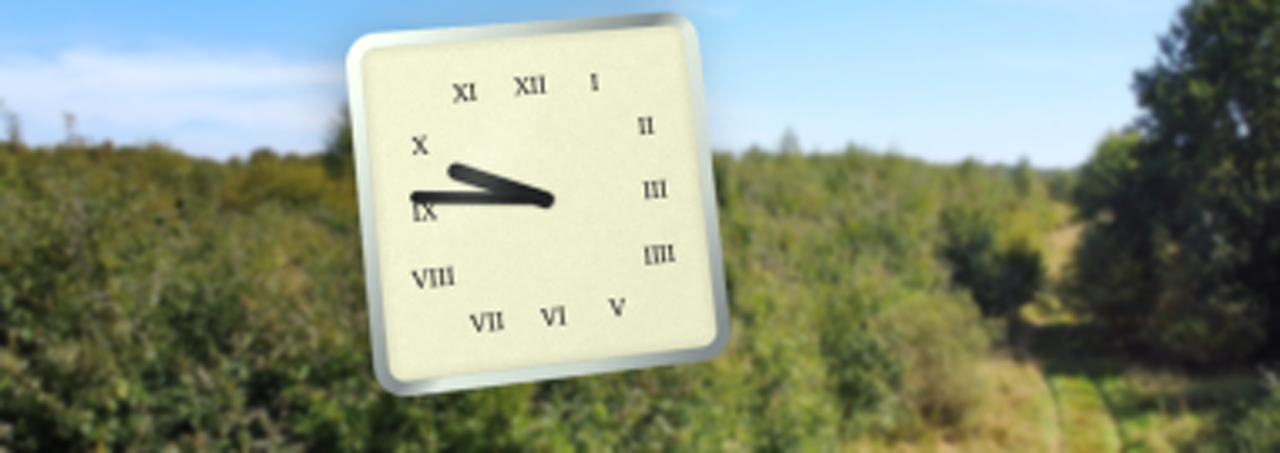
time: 9:46
